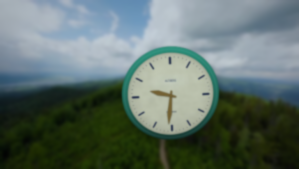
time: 9:31
